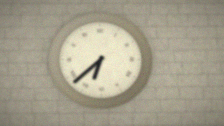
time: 6:38
